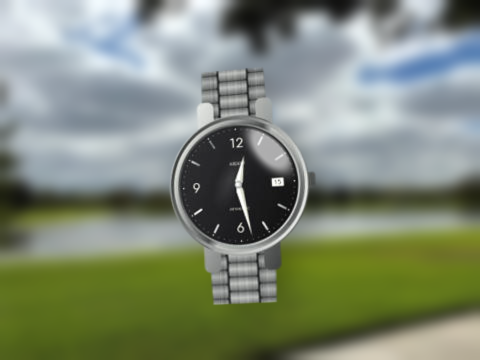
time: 12:28
